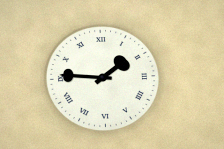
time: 1:46
